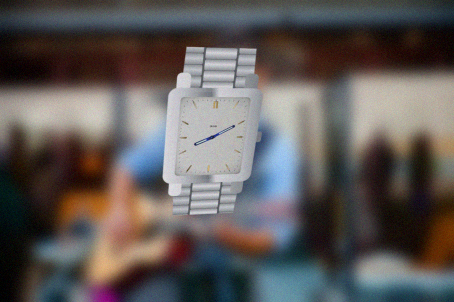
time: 8:10
